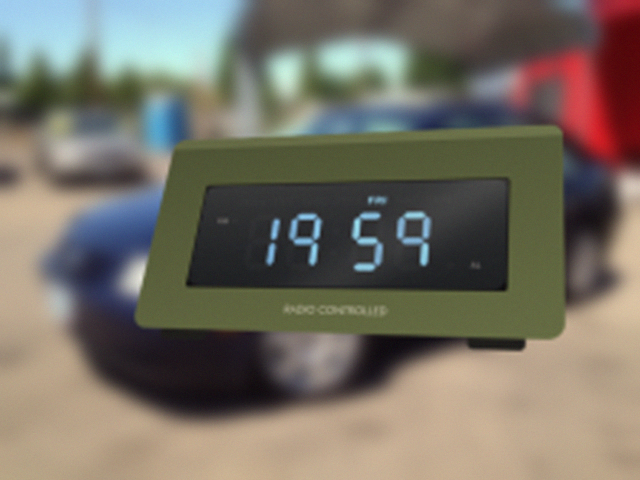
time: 19:59
